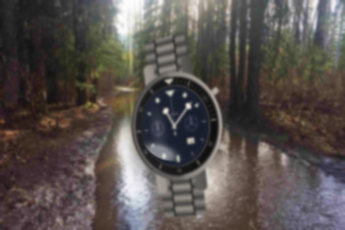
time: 11:08
